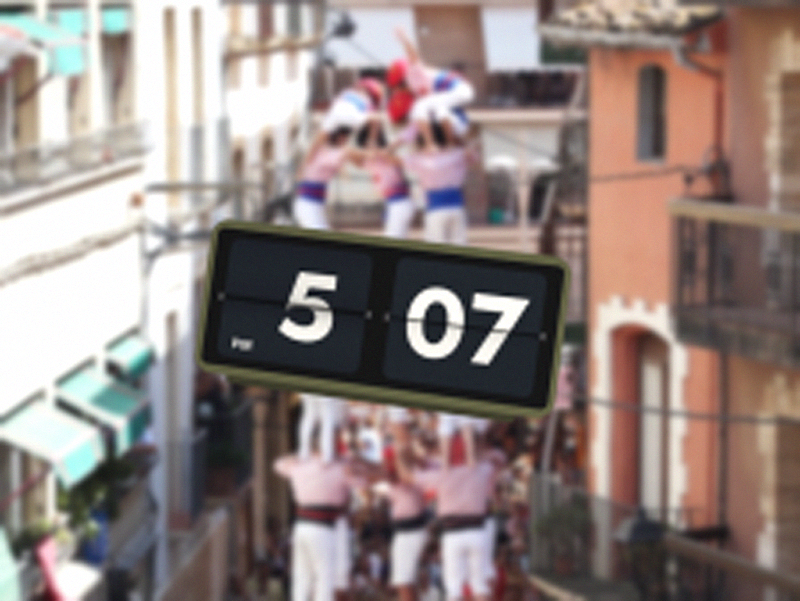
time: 5:07
